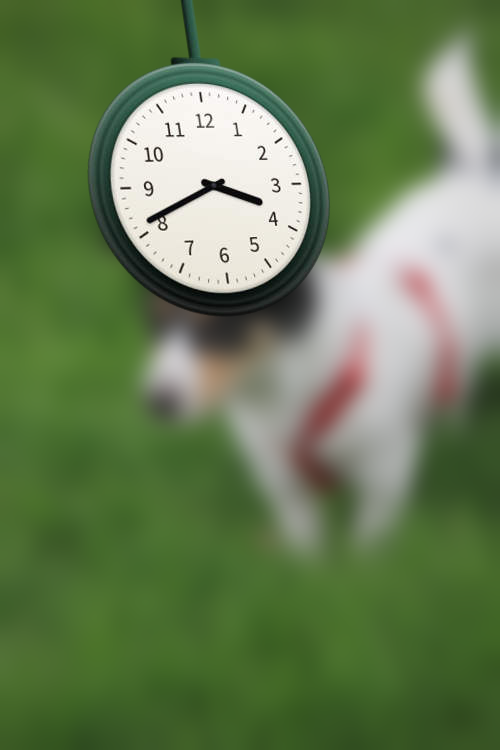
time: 3:41
